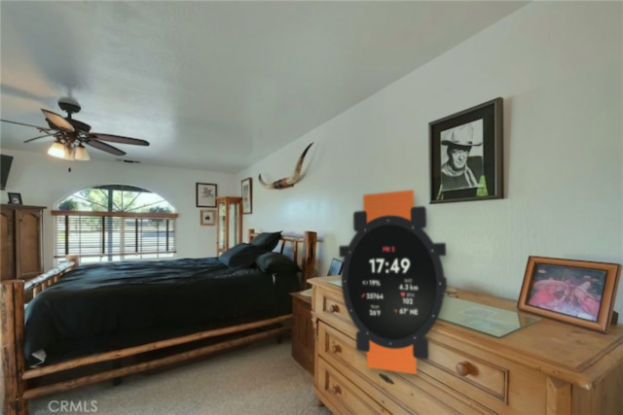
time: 17:49
